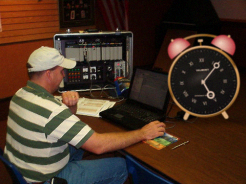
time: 5:07
